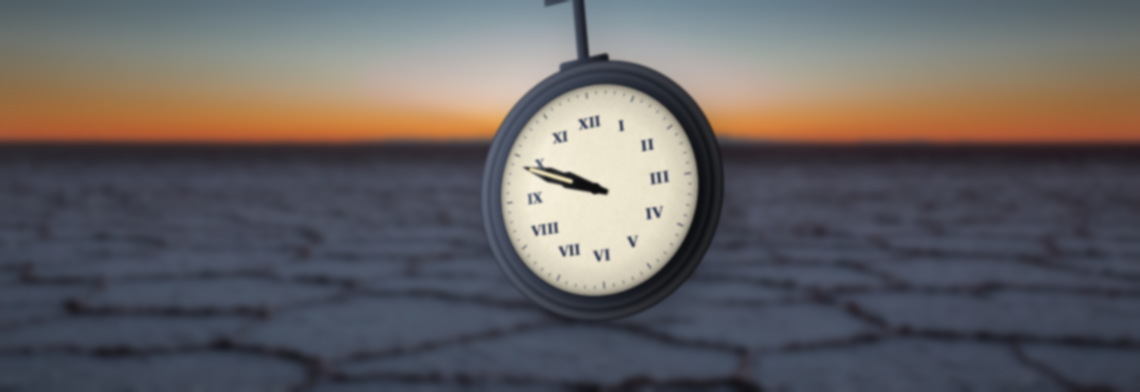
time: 9:49
